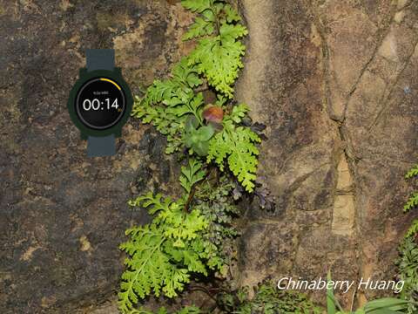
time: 0:14
